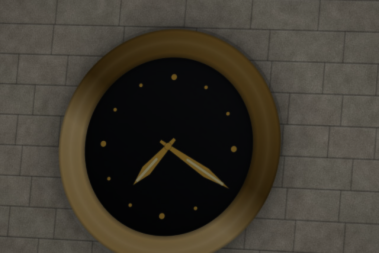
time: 7:20
